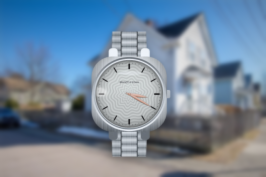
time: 3:20
